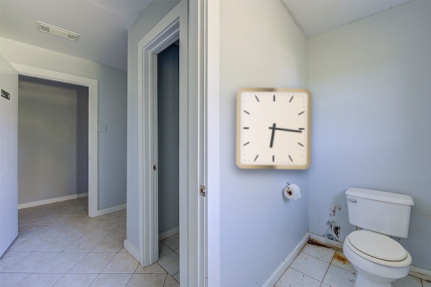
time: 6:16
